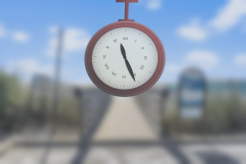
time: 11:26
